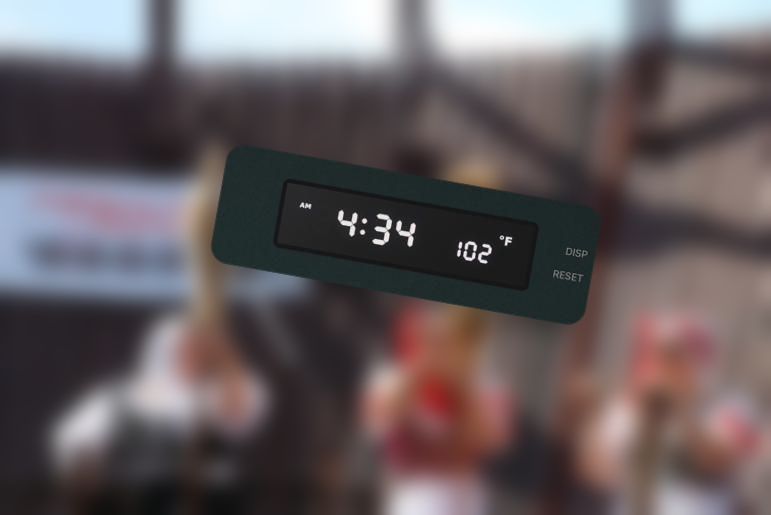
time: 4:34
